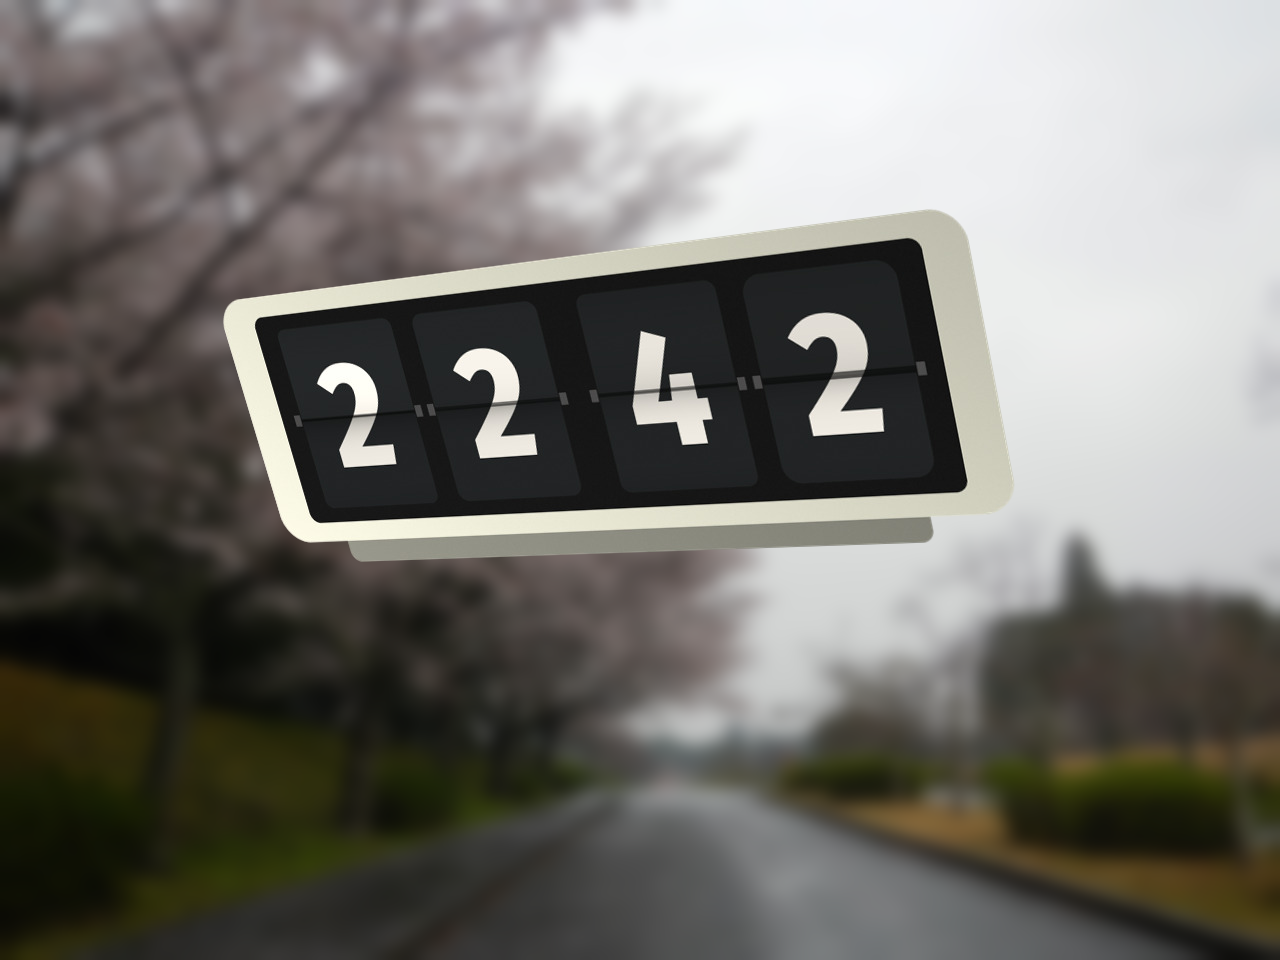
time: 22:42
